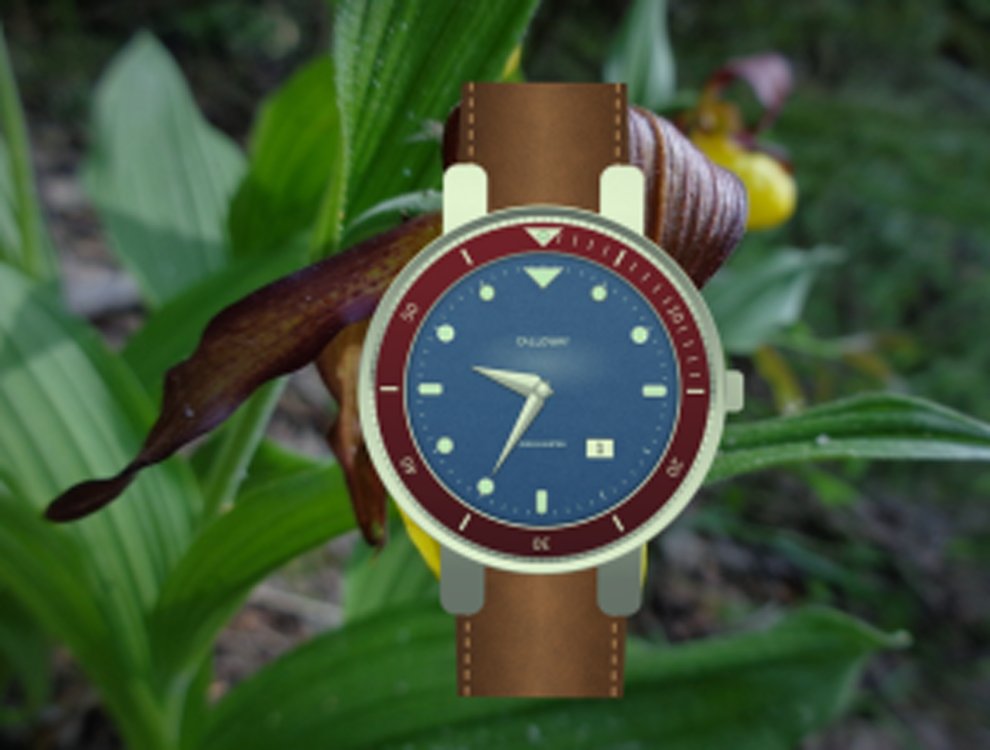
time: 9:35
